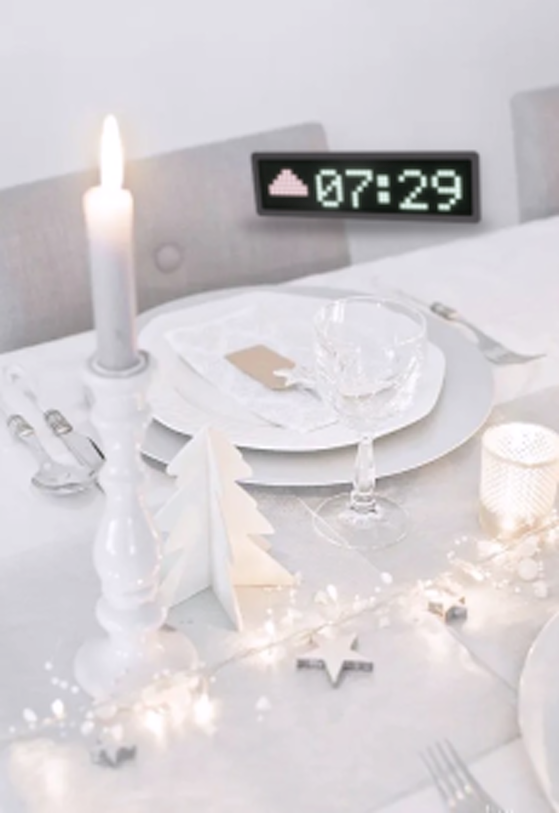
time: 7:29
